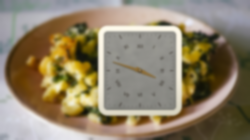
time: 3:48
